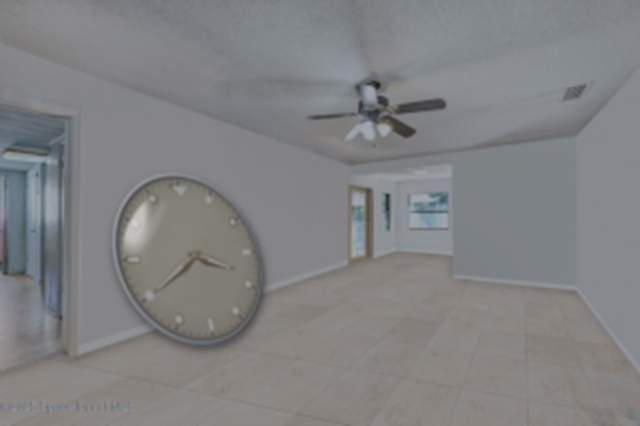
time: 3:40
